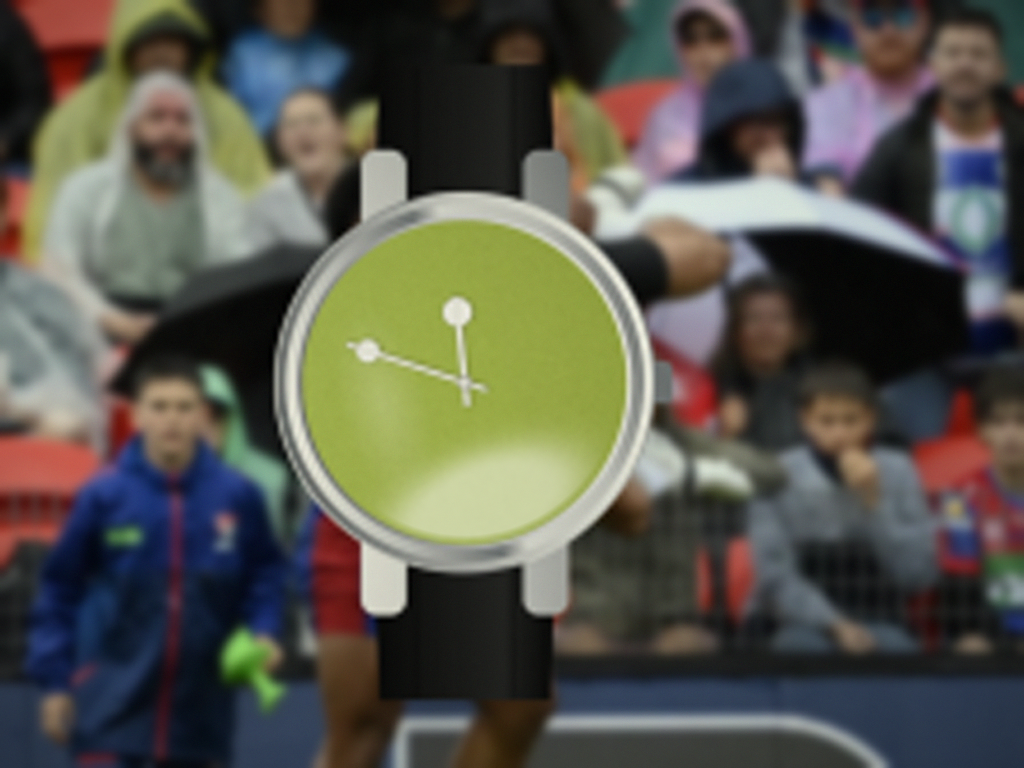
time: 11:48
